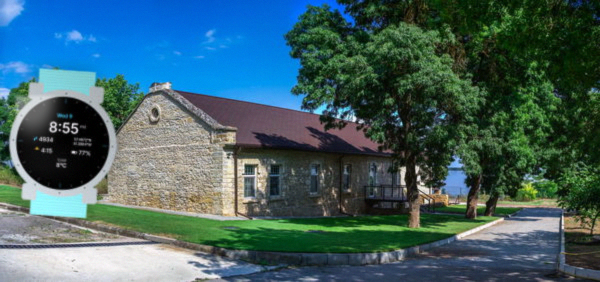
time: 8:55
